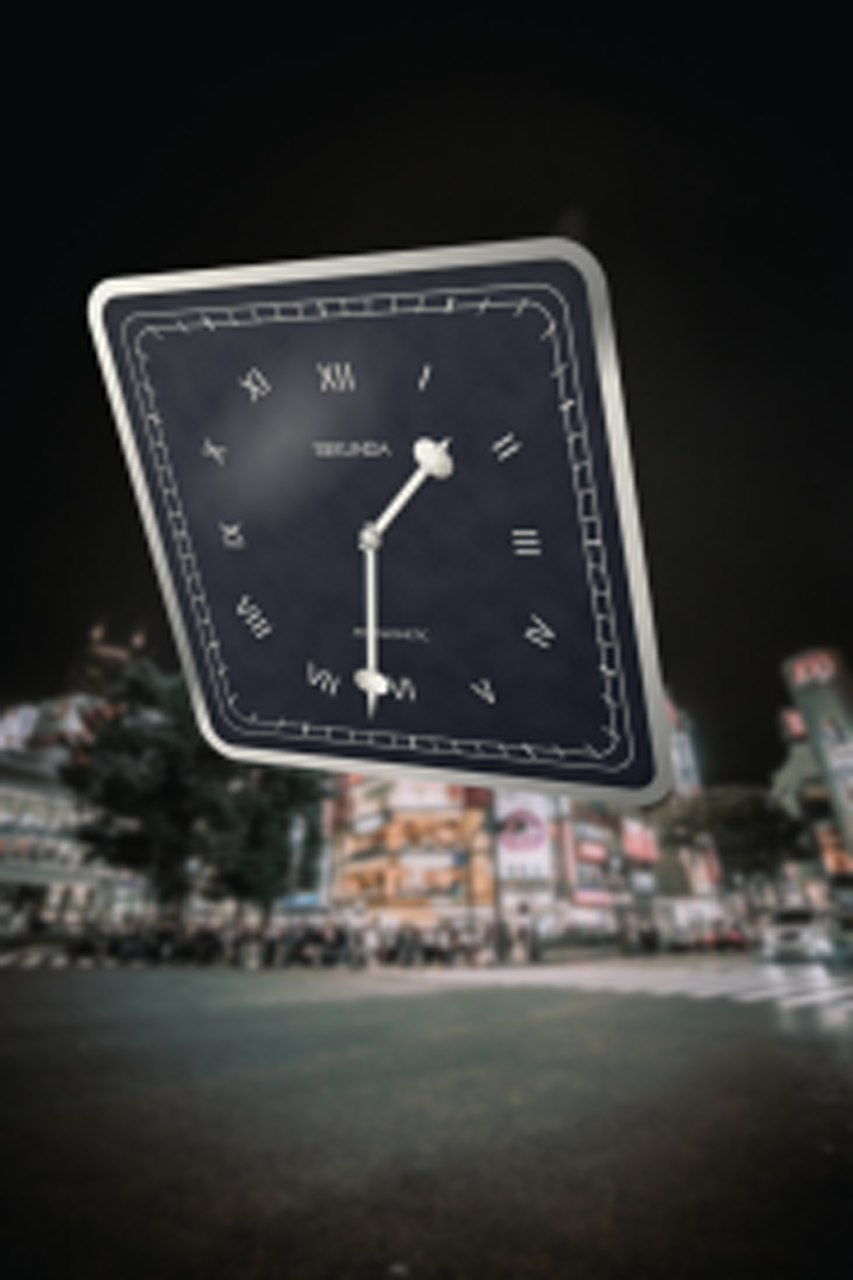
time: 1:32
